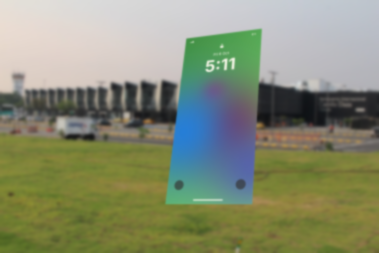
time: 5:11
